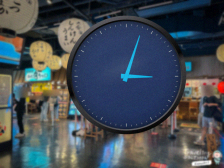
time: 3:03
